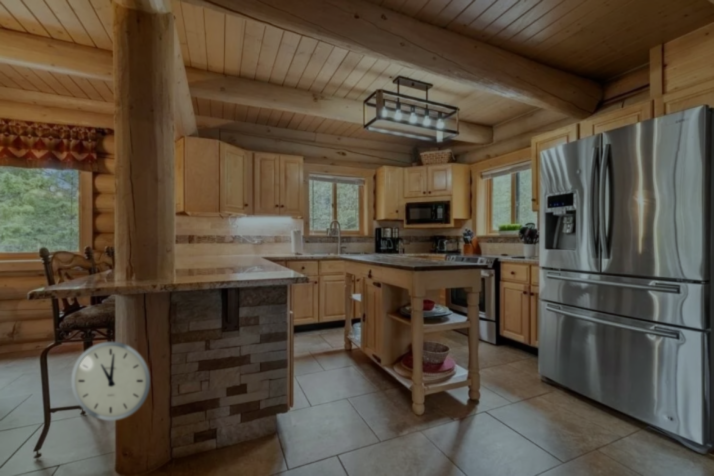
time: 11:01
